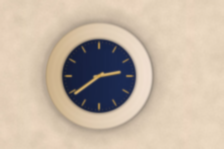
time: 2:39
